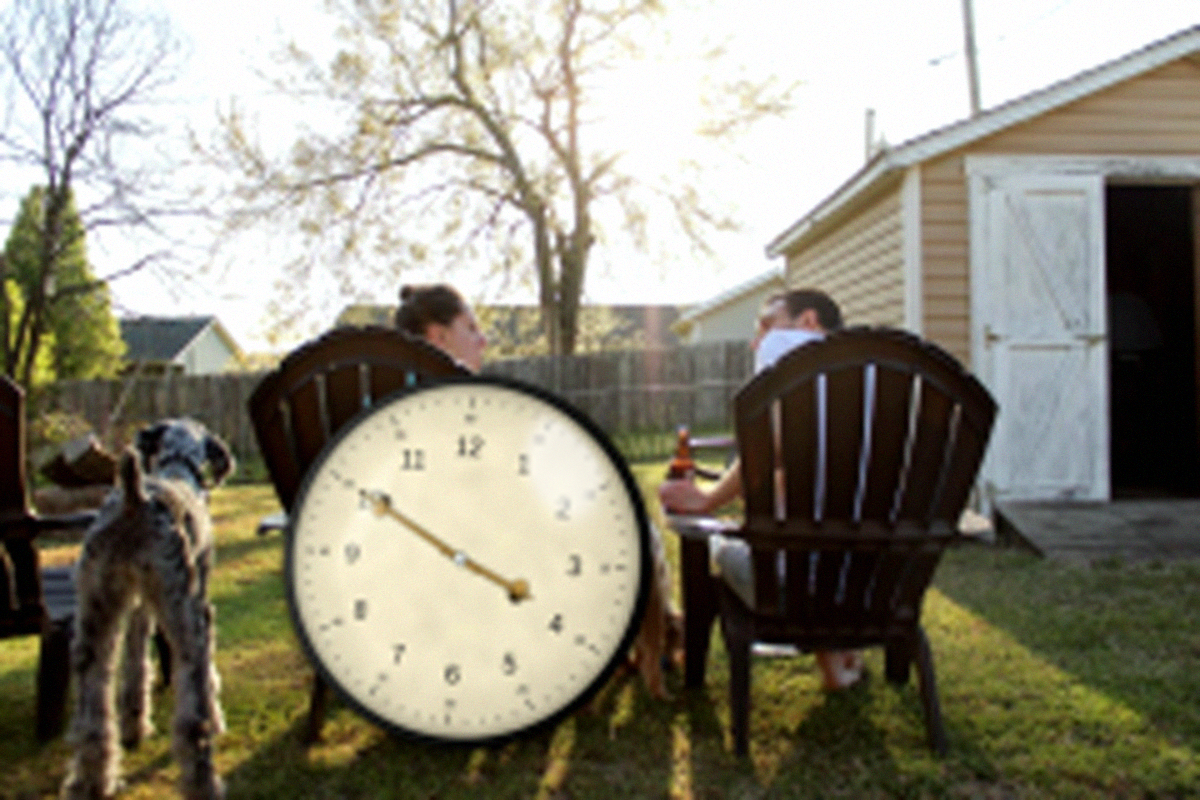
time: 3:50
